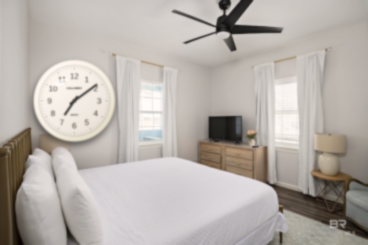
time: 7:09
